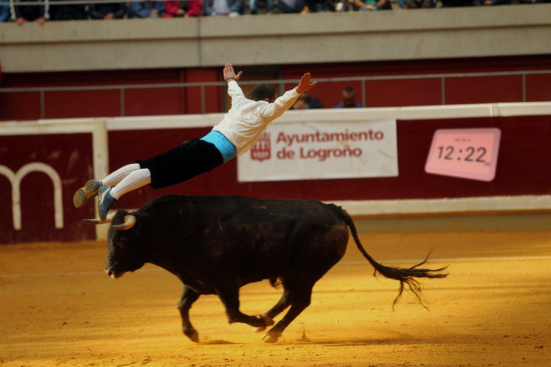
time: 12:22
